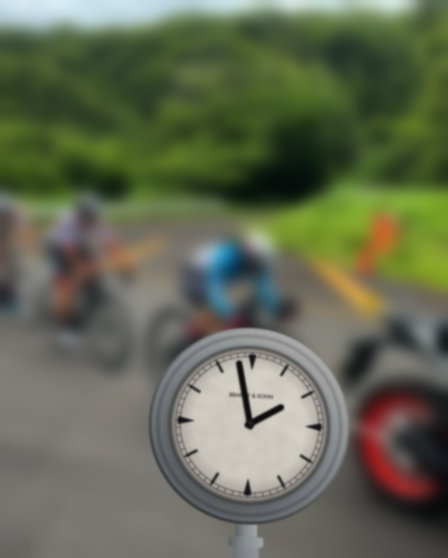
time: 1:58
